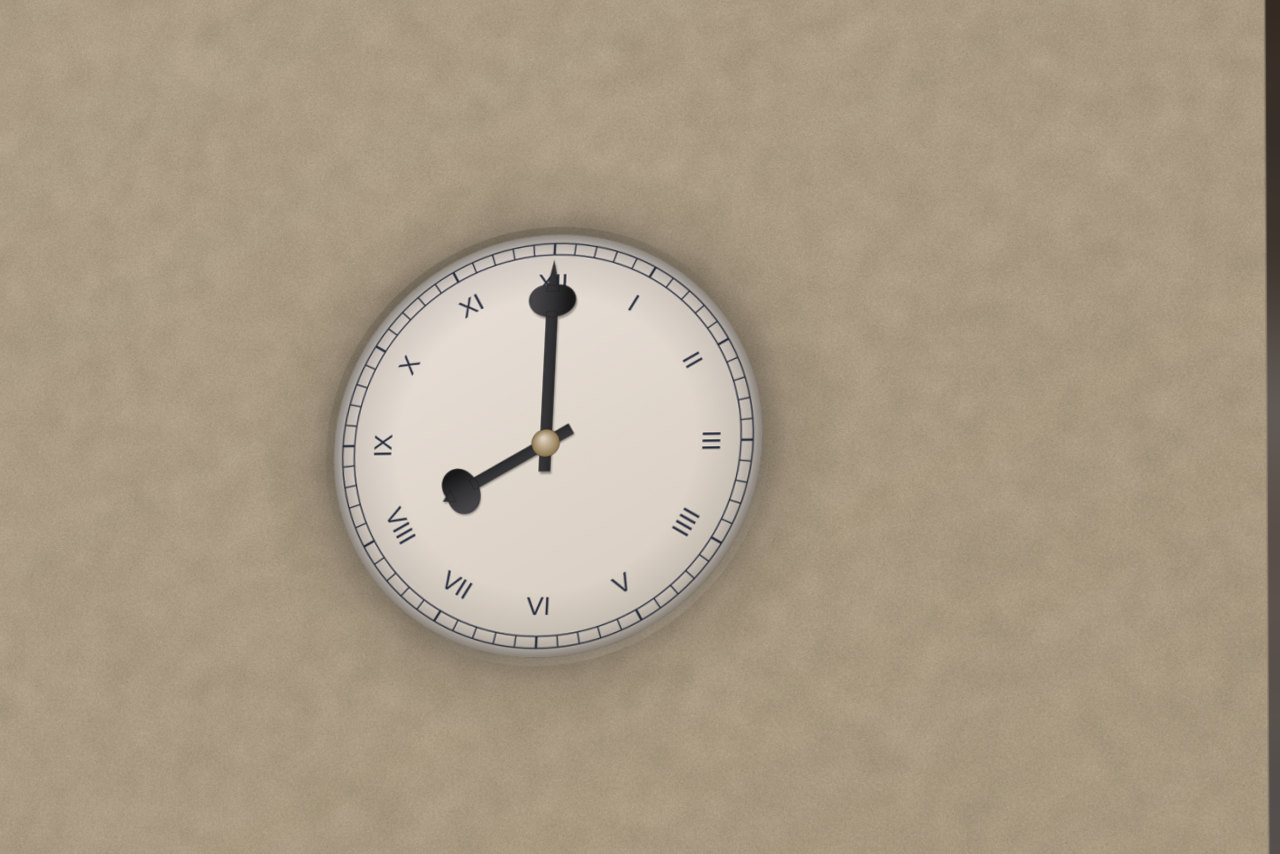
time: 8:00
